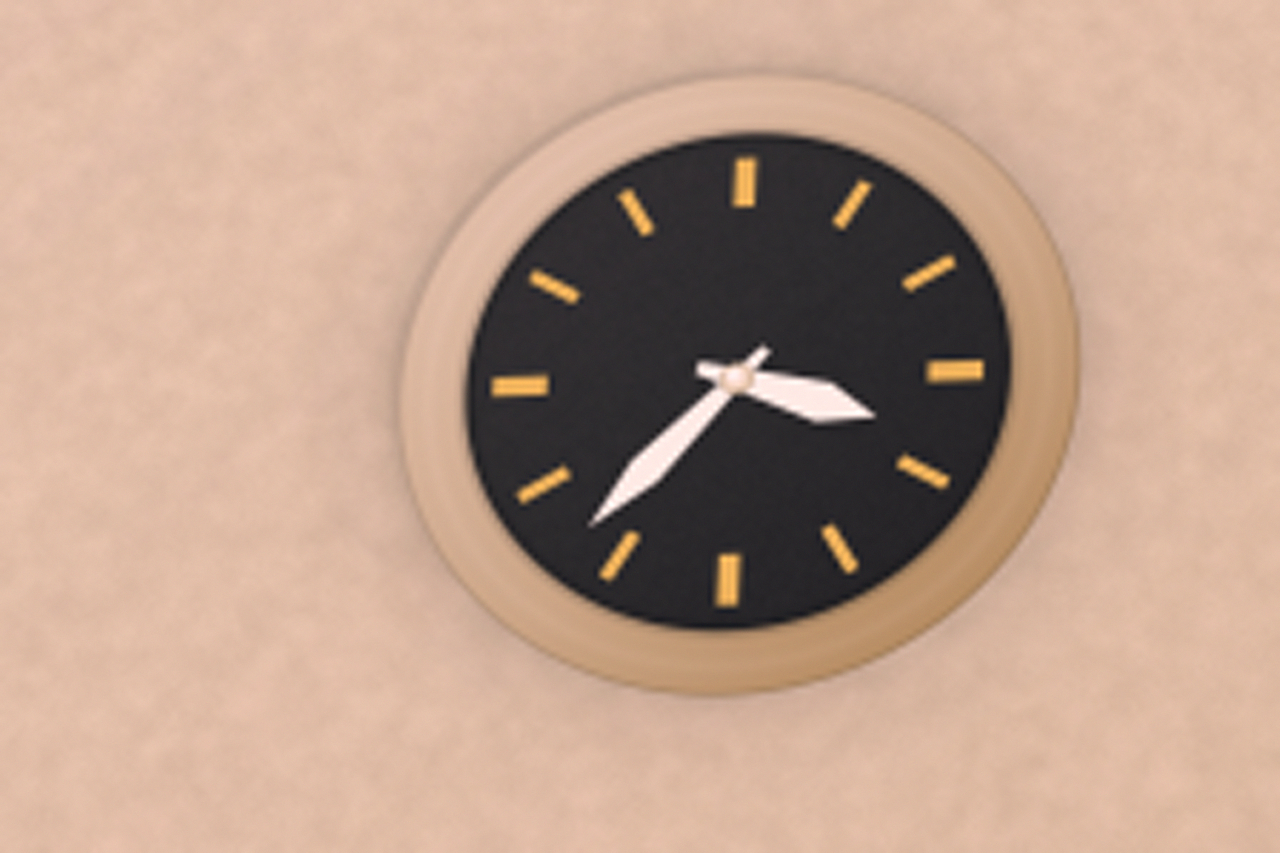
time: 3:37
